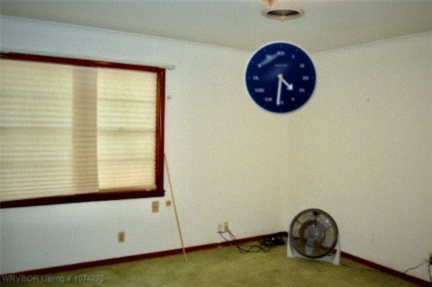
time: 4:31
